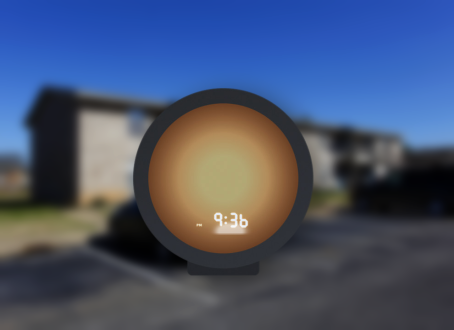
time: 9:36
